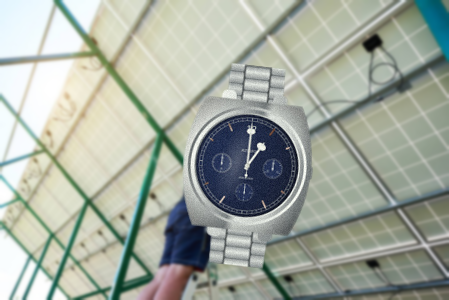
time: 1:00
